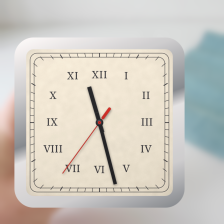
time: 11:27:36
